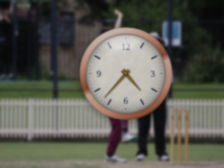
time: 4:37
